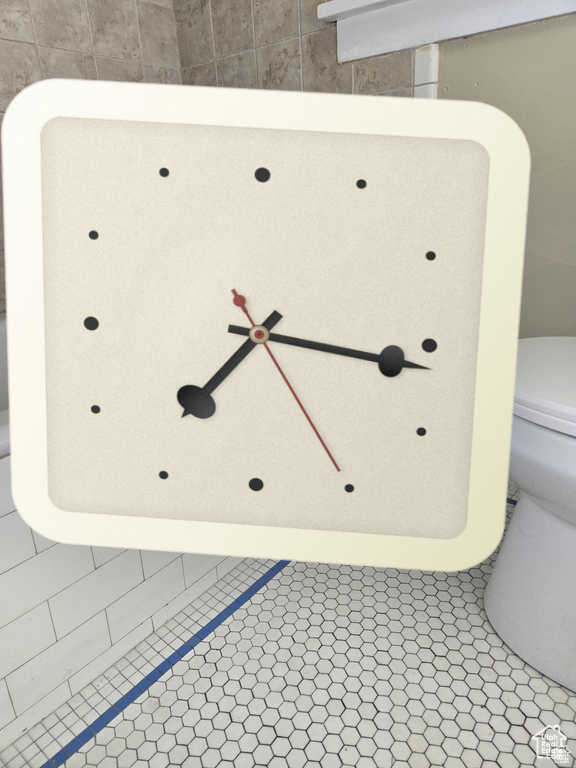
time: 7:16:25
